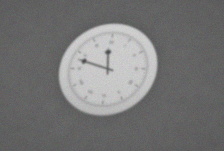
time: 11:48
